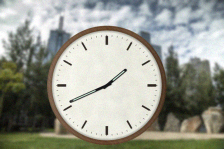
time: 1:41
